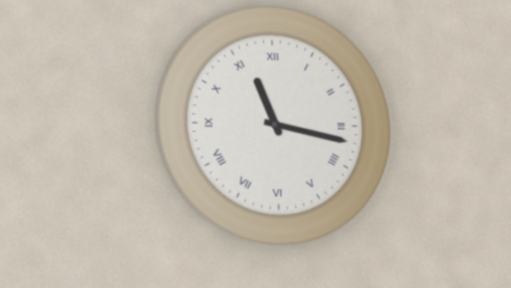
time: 11:17
